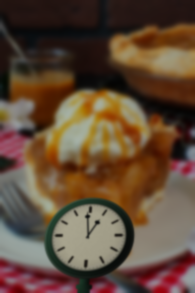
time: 12:59
